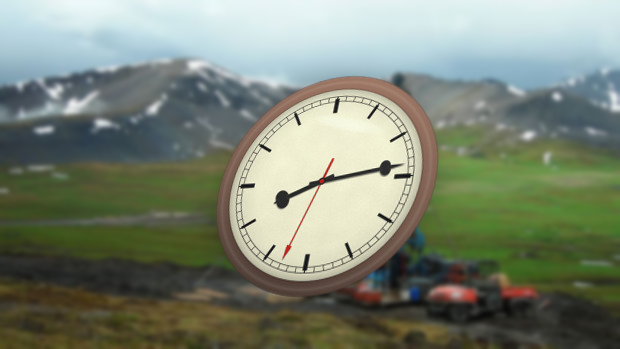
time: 8:13:33
